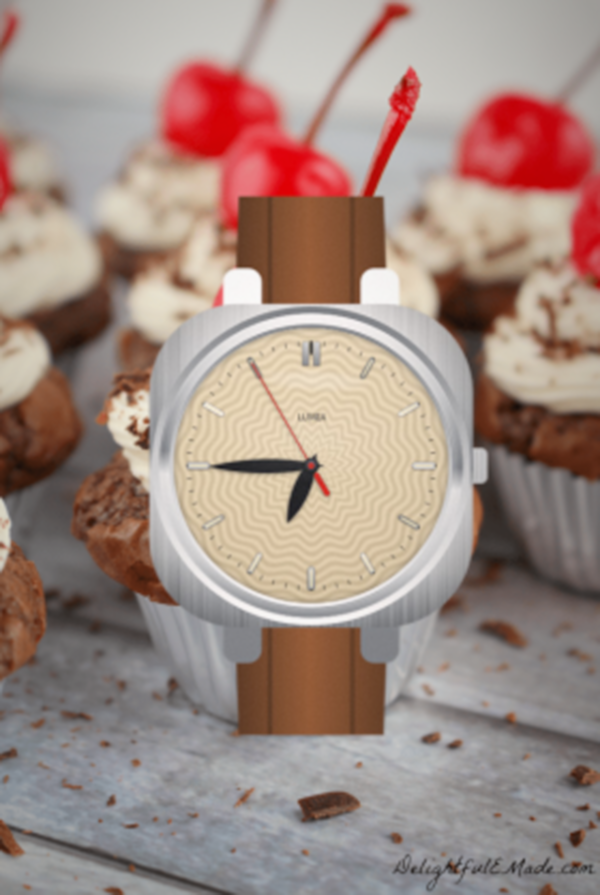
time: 6:44:55
